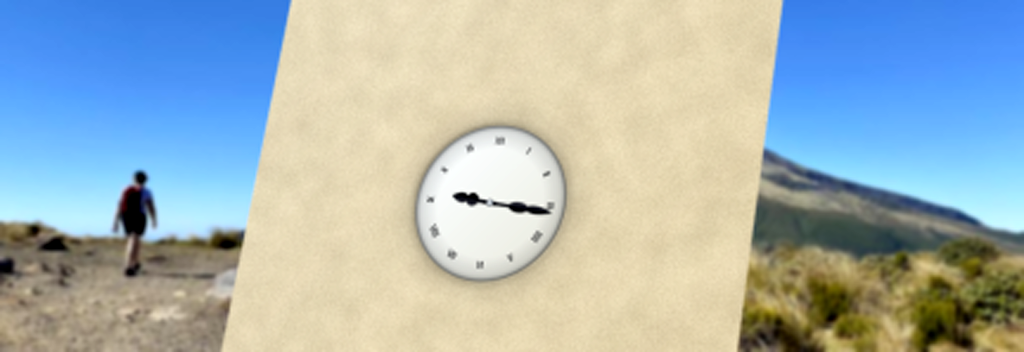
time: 9:16
